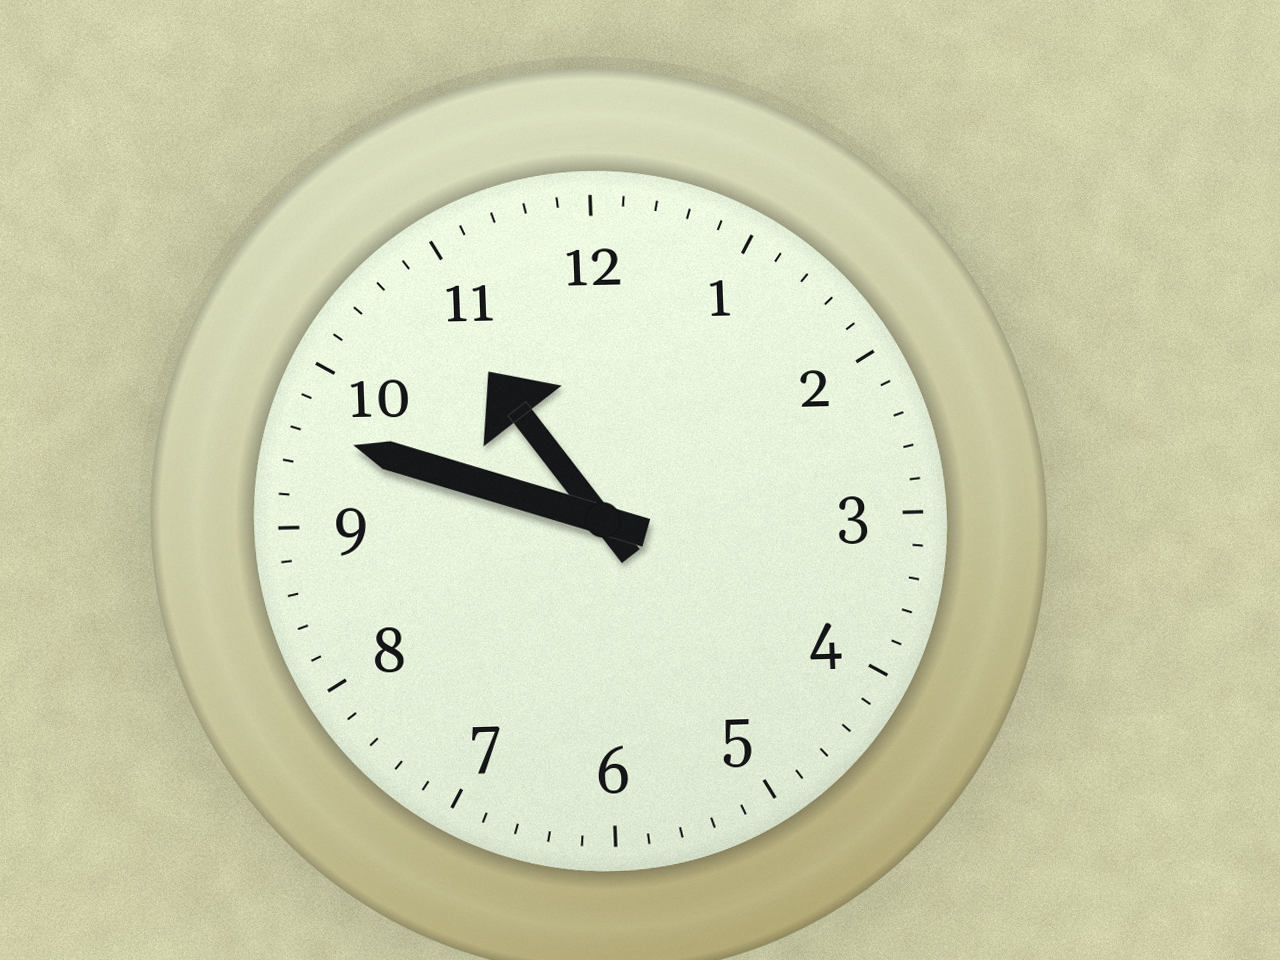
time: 10:48
